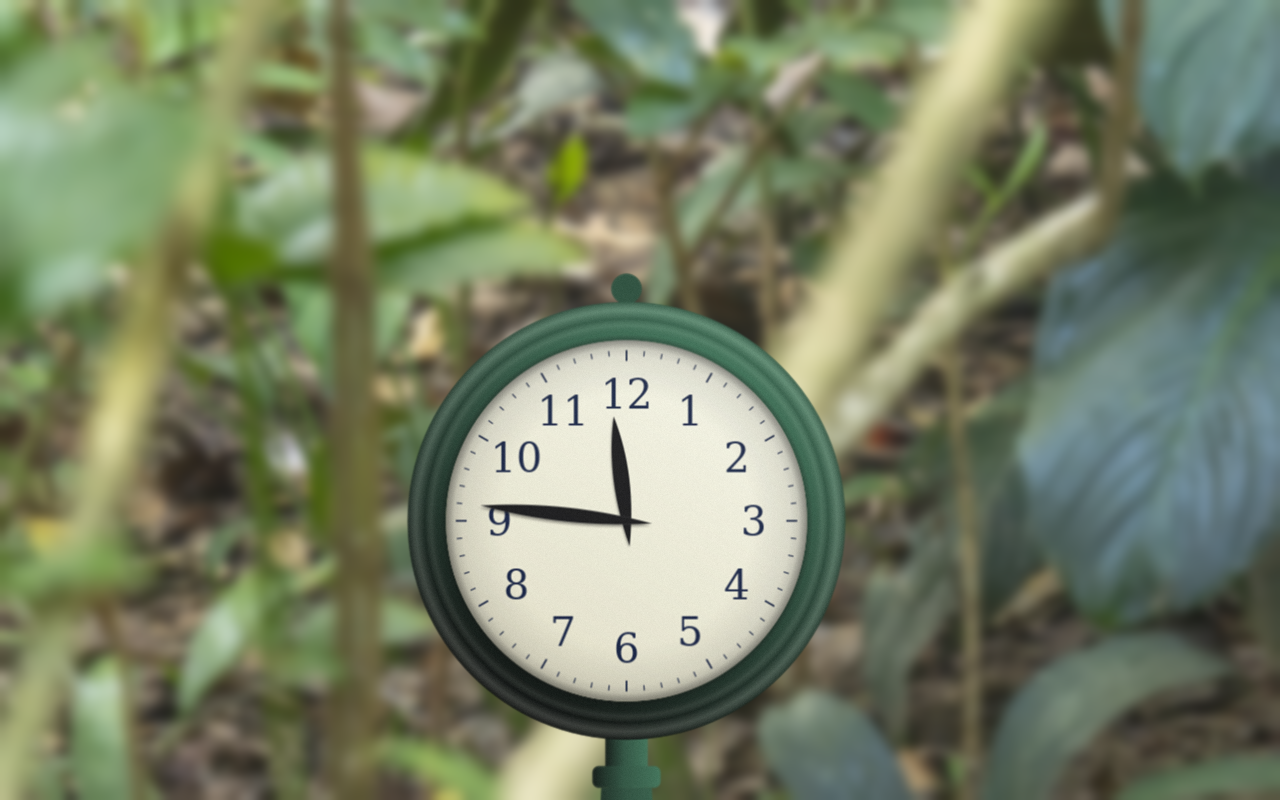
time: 11:46
